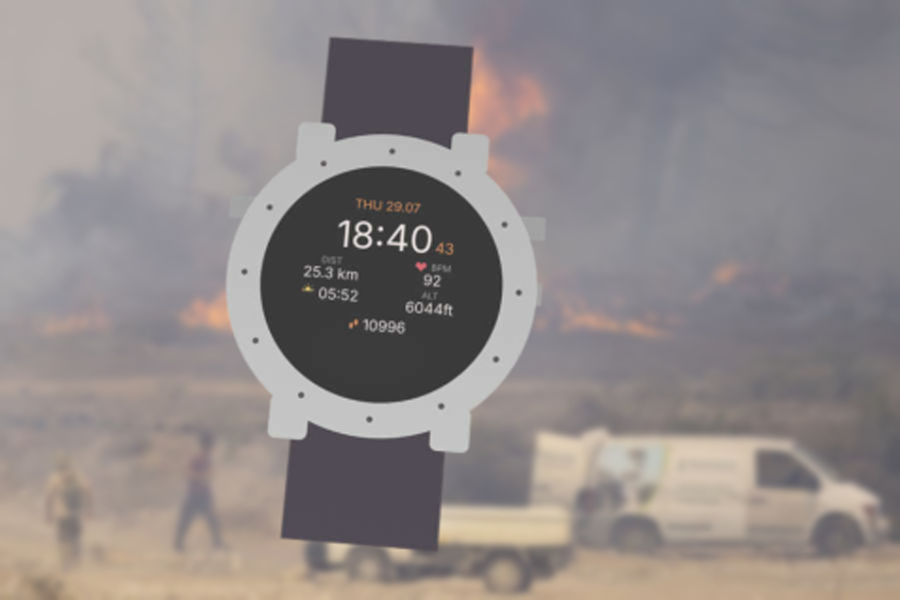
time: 18:40:43
